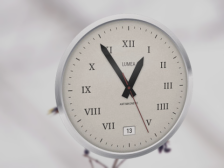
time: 12:54:26
